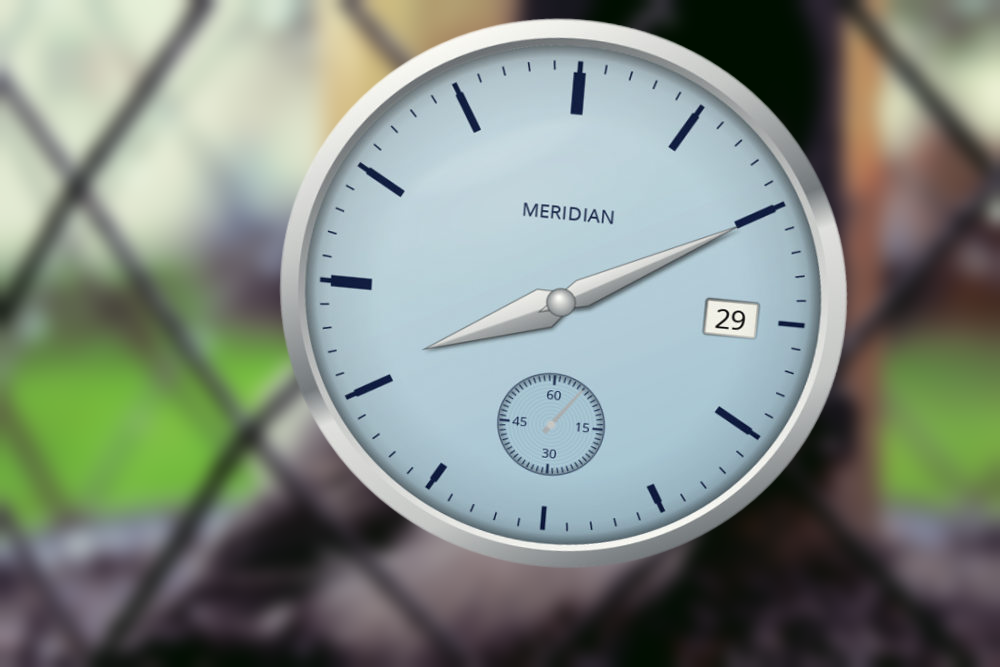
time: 8:10:06
